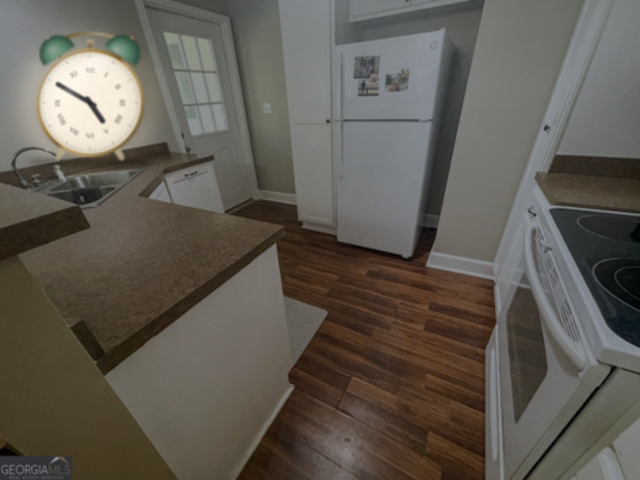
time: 4:50
